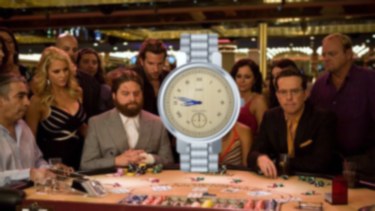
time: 8:47
